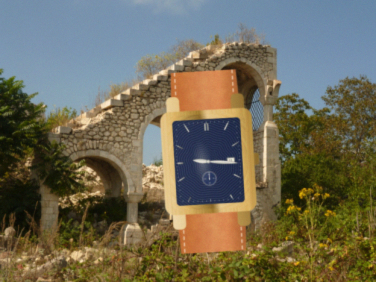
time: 9:16
